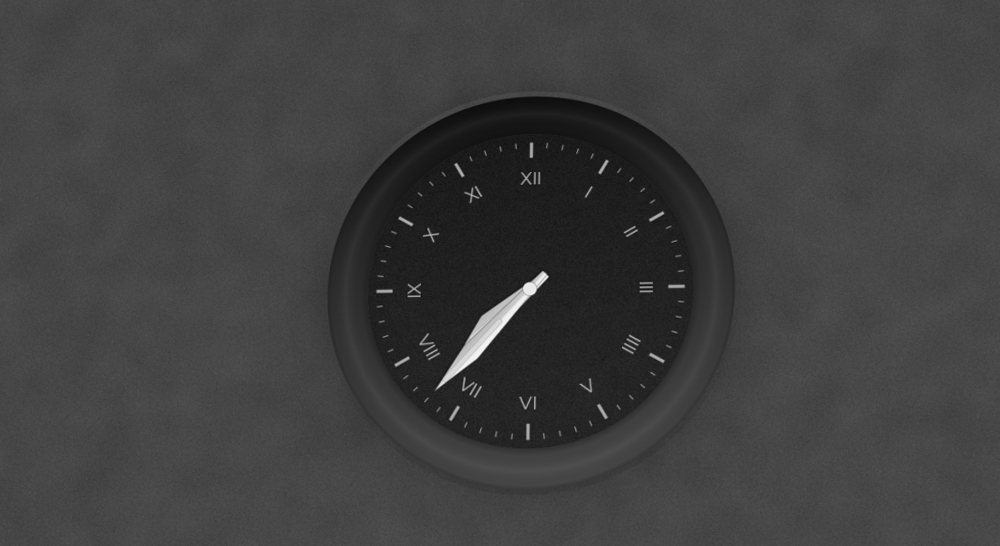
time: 7:37
